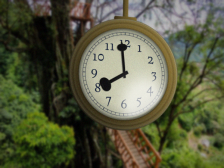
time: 7:59
